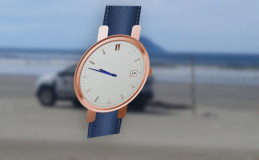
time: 9:48
